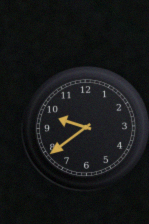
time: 9:39
